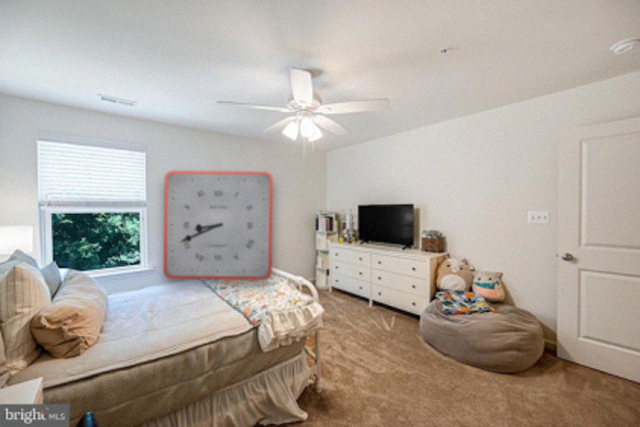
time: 8:41
